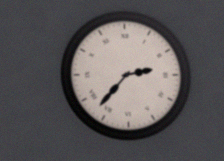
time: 2:37
